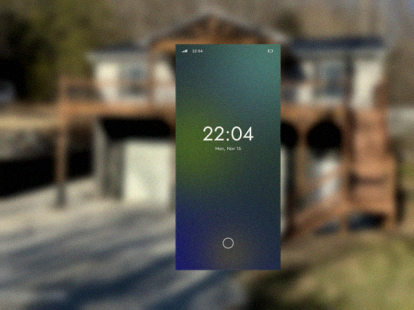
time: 22:04
